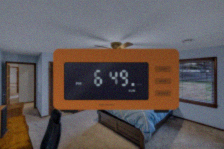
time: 6:49
